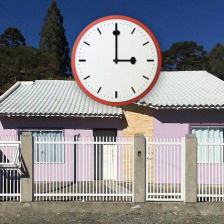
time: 3:00
